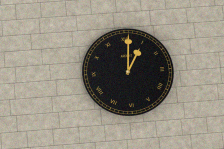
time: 1:01
